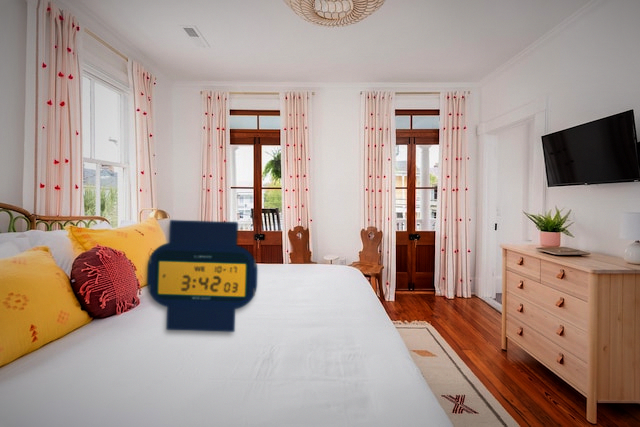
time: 3:42:03
